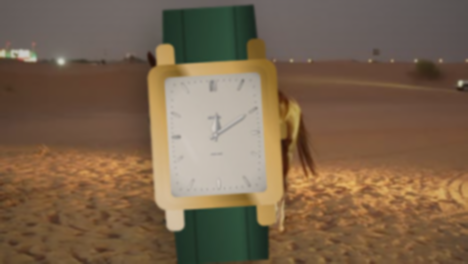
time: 12:10
